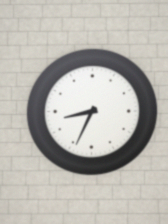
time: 8:34
